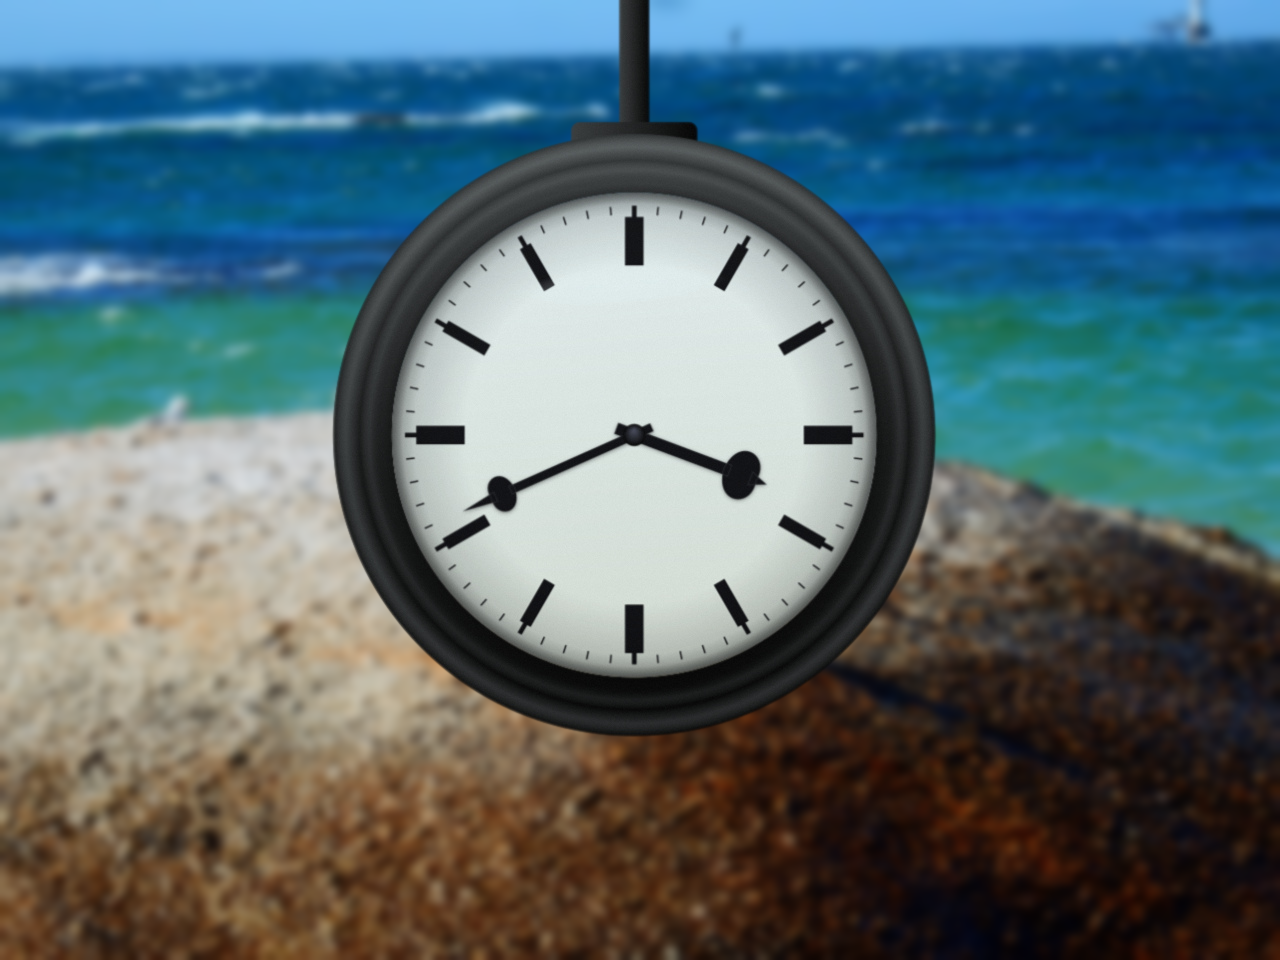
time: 3:41
